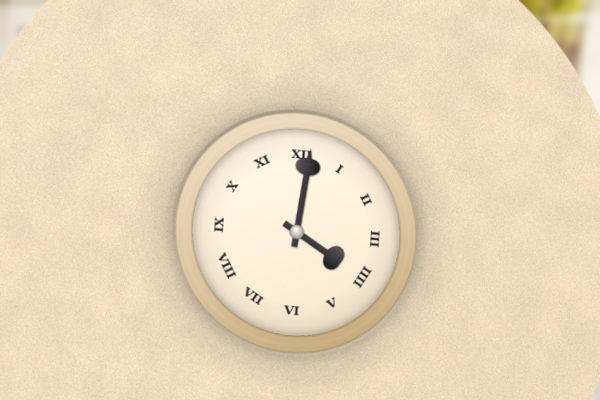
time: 4:01
